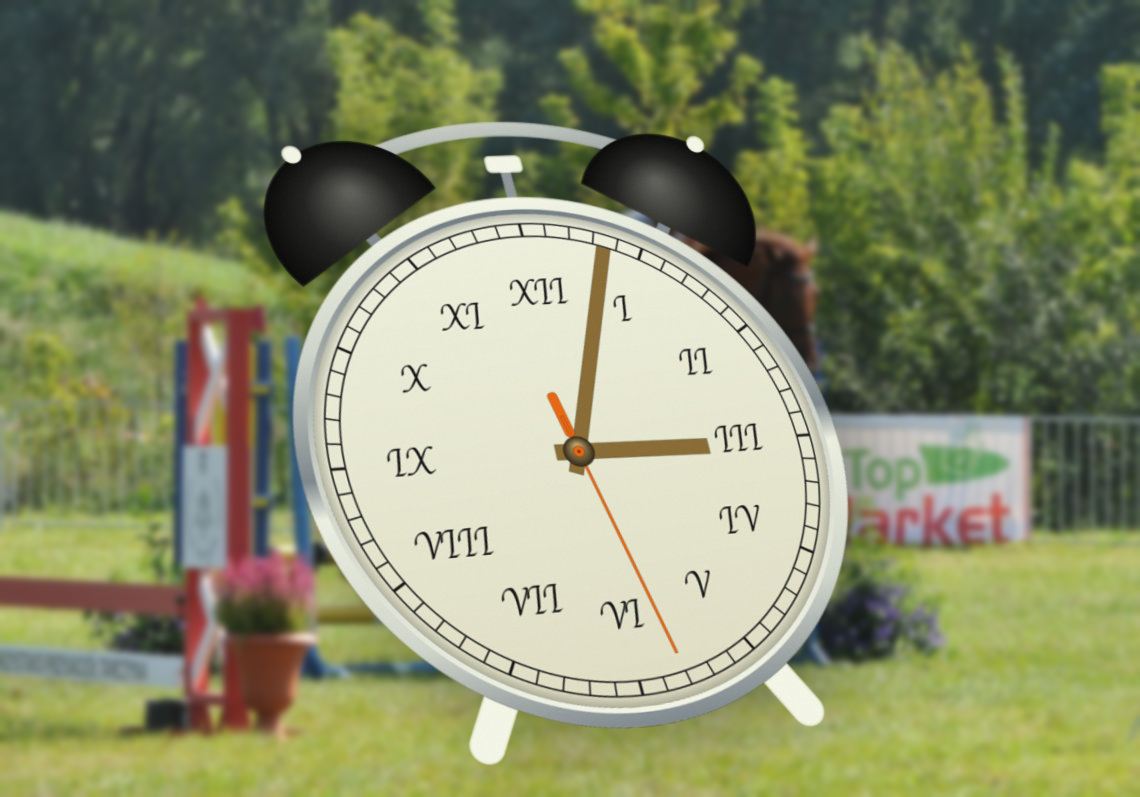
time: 3:03:28
